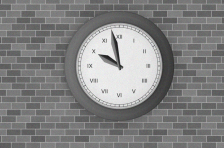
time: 9:58
